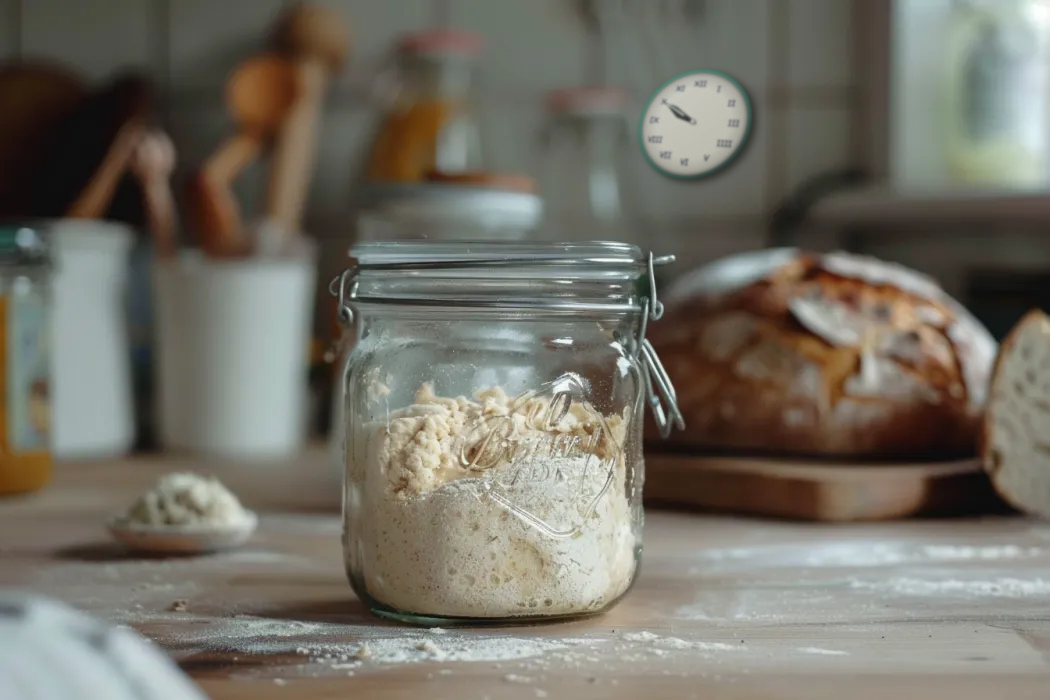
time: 9:50
